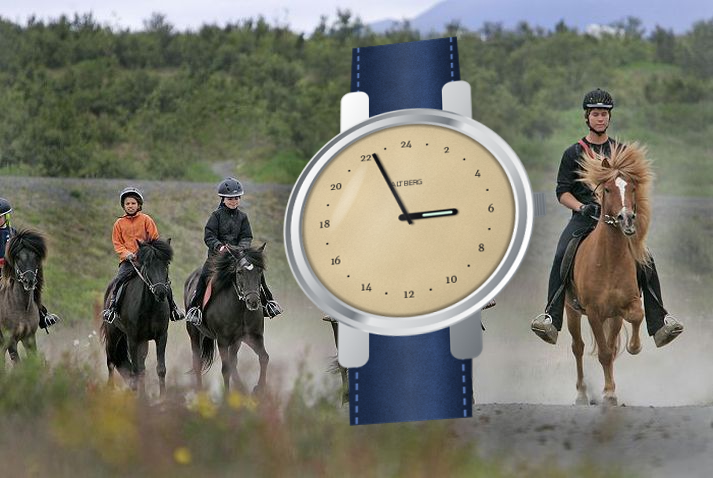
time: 5:56
